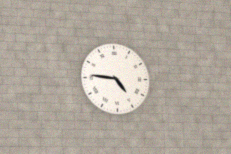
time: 4:46
